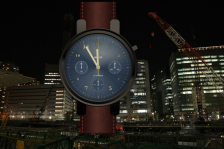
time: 11:55
